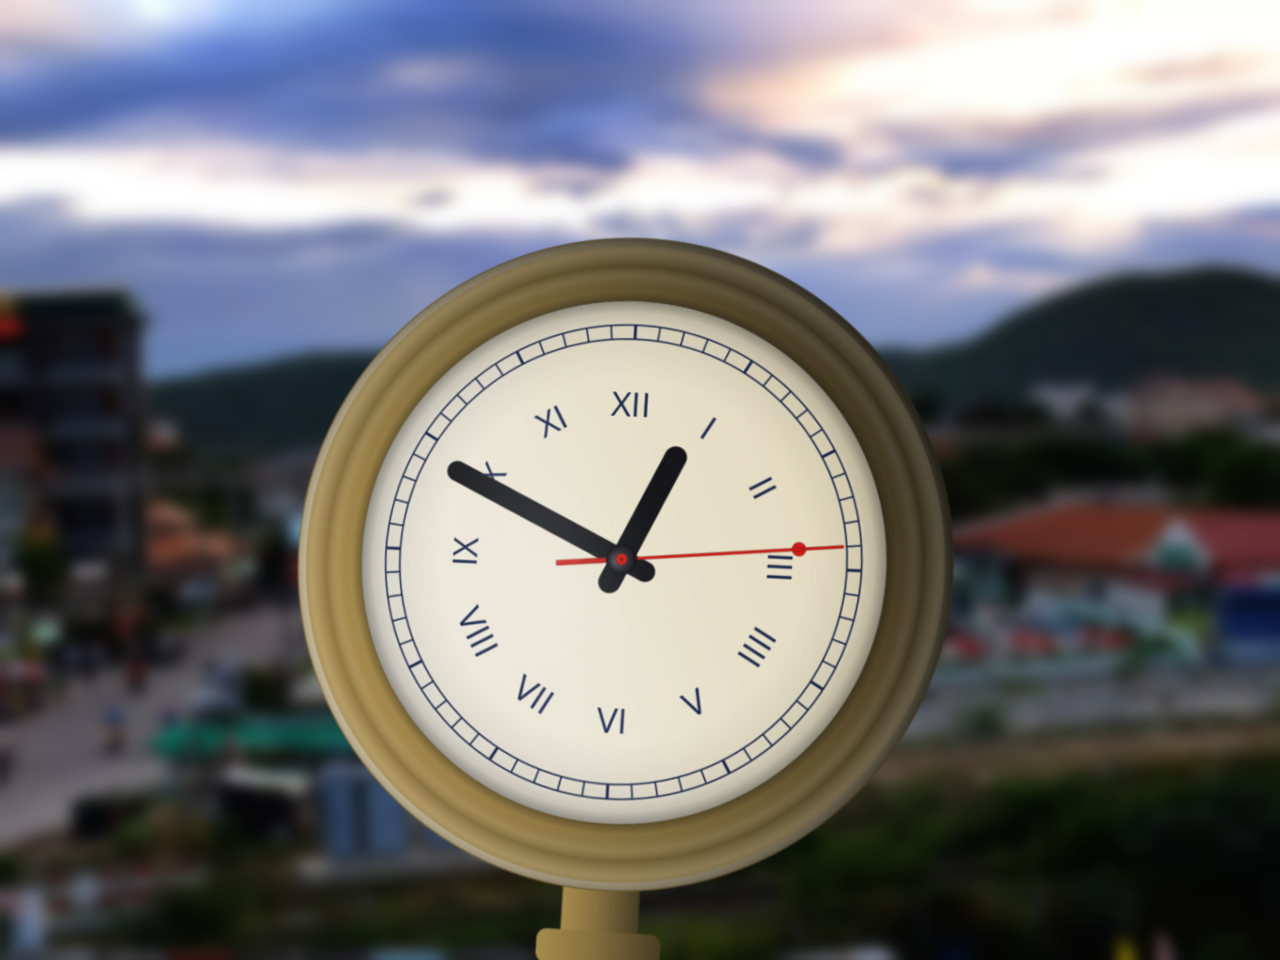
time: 12:49:14
